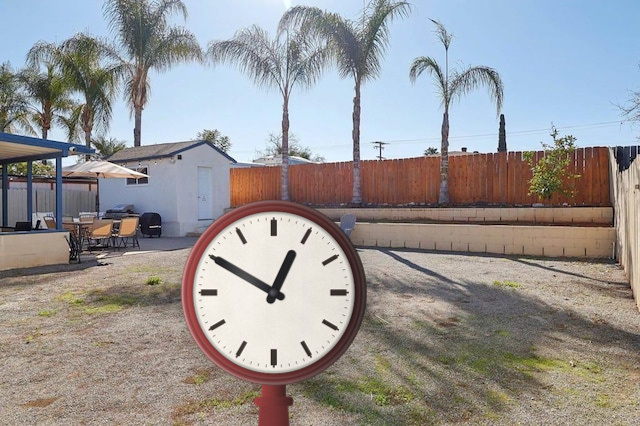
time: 12:50
